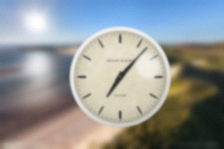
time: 7:07
